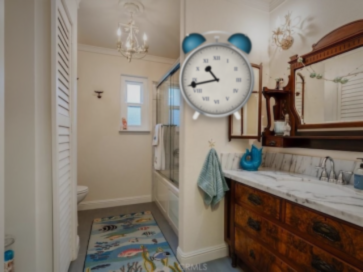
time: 10:43
